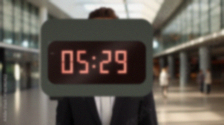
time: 5:29
